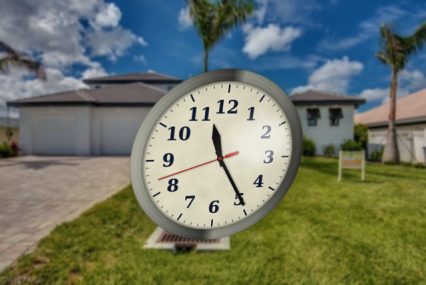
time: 11:24:42
